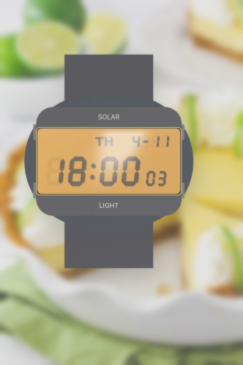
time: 18:00:03
